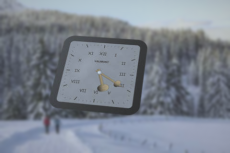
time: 5:20
